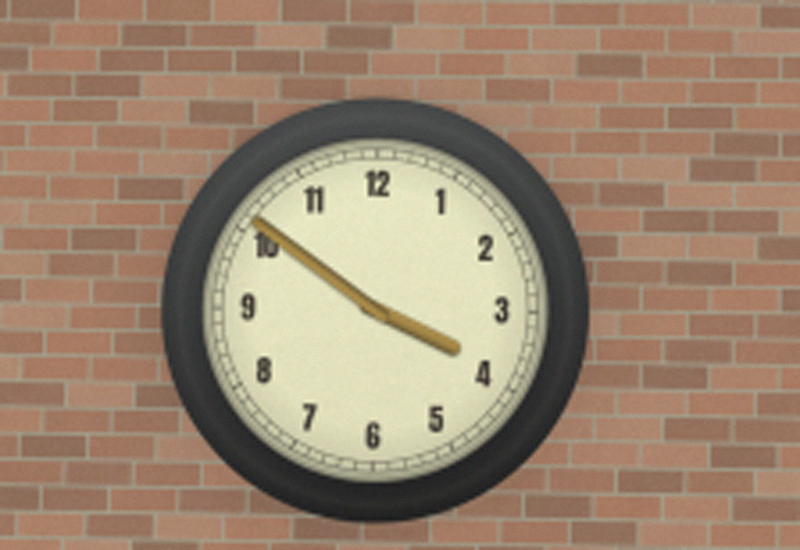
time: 3:51
